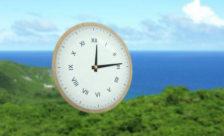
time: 12:14
